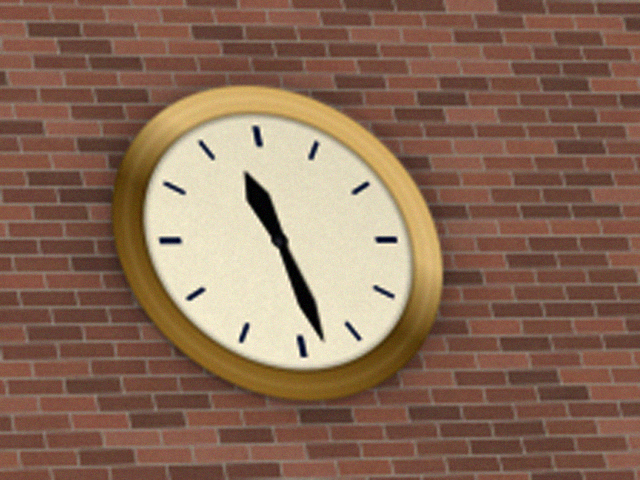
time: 11:28
